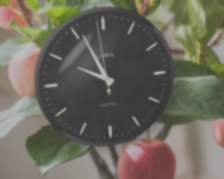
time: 9:55:59
